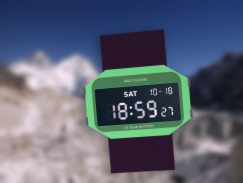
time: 18:59:27
